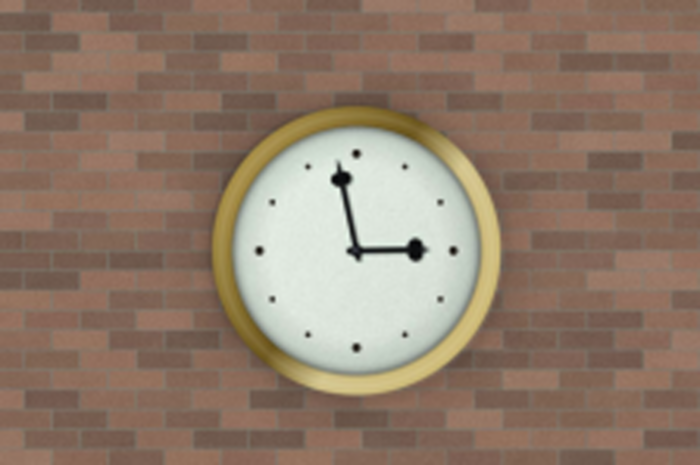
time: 2:58
